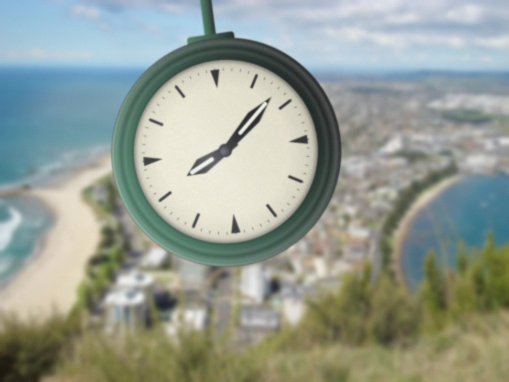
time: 8:08
